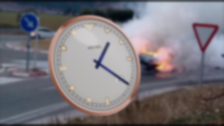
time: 1:22
